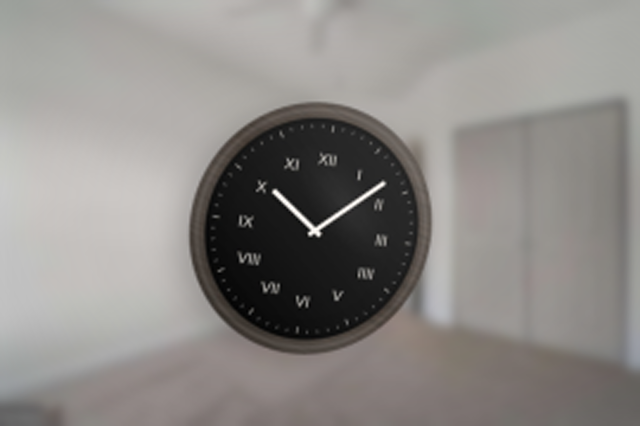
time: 10:08
